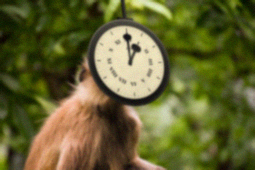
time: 1:00
